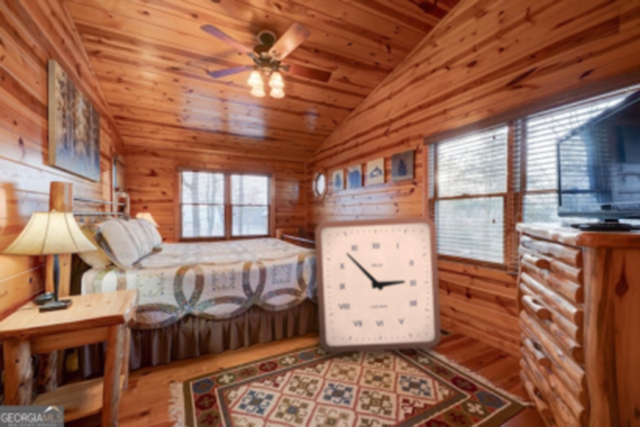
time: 2:53
